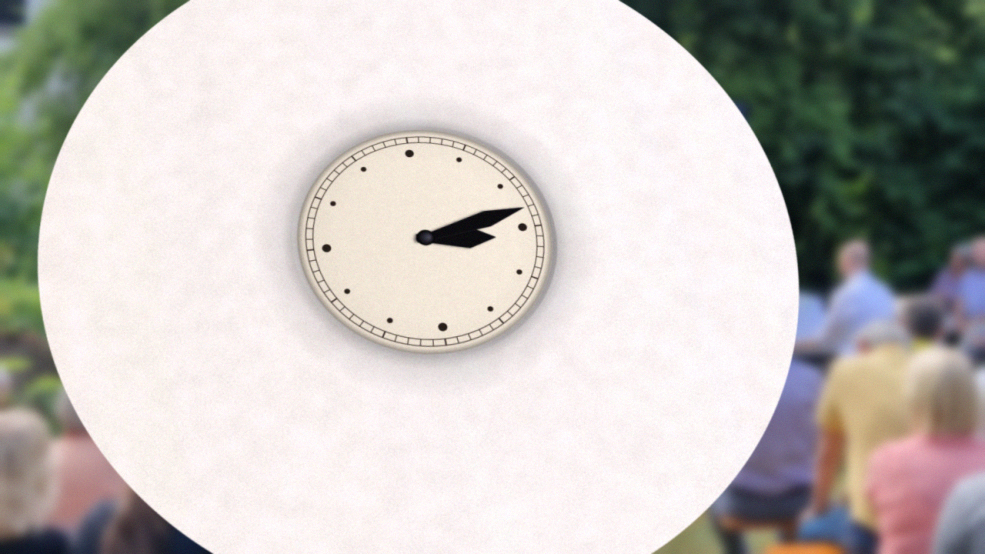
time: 3:13
